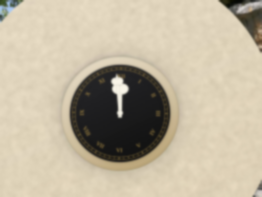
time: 11:59
